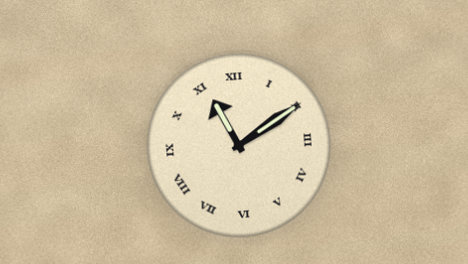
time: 11:10
